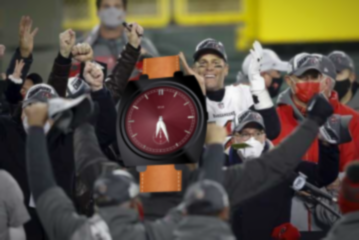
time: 6:27
